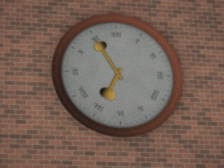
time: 6:55
